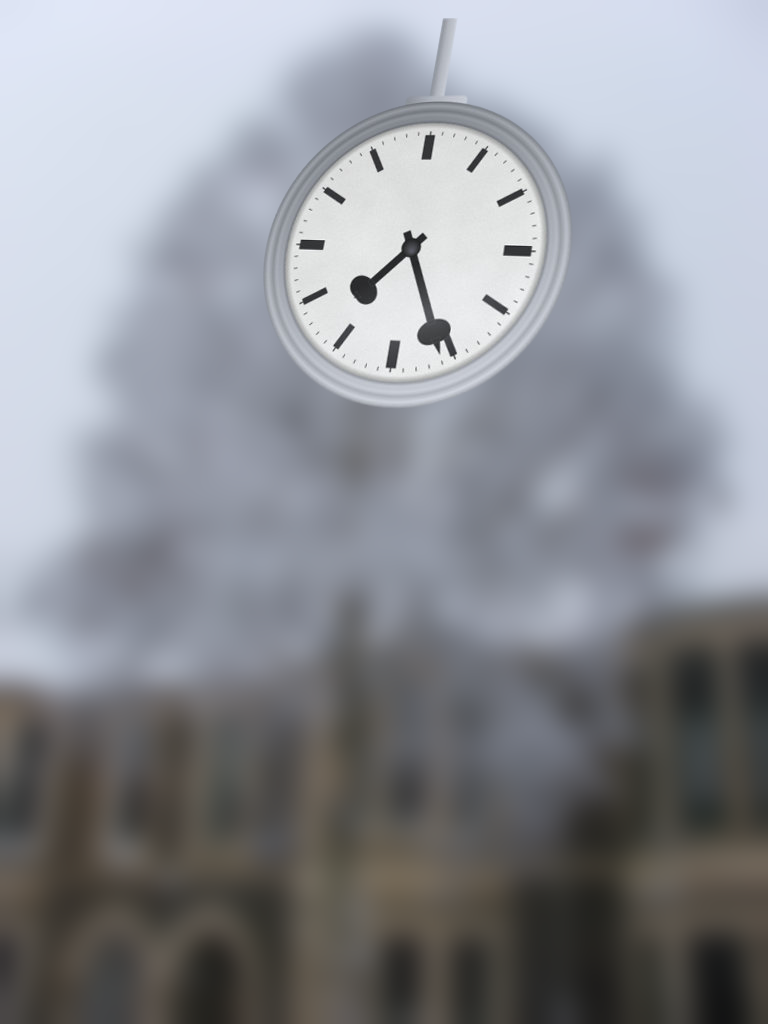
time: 7:26
